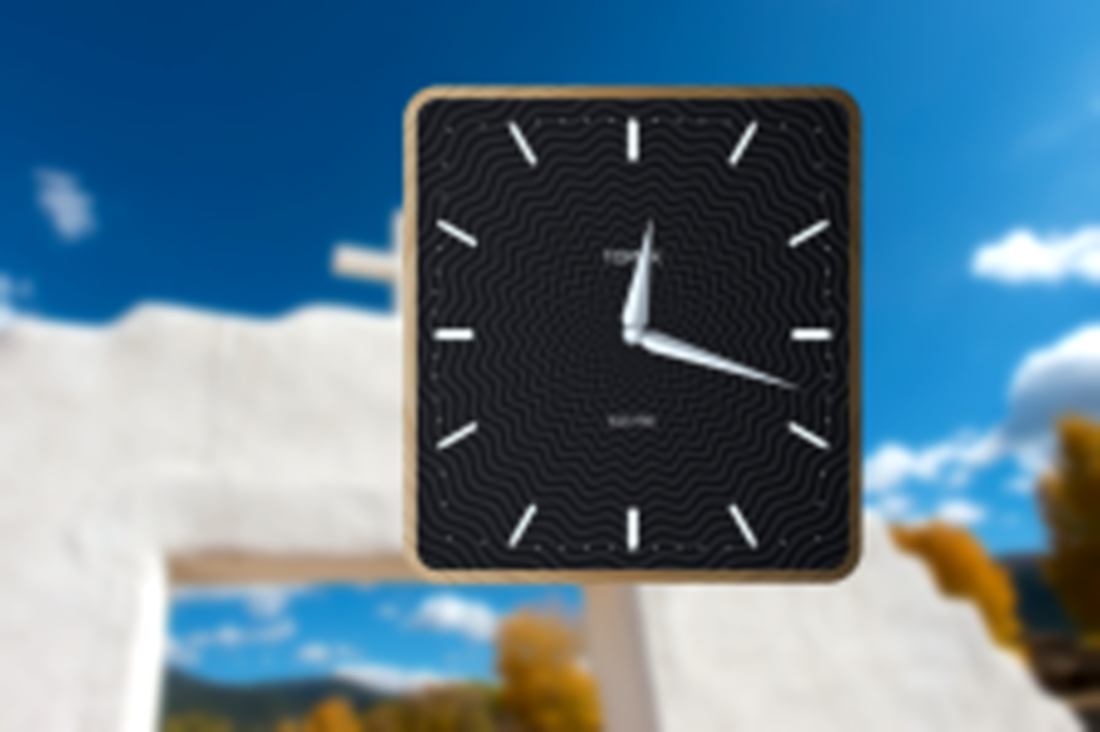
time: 12:18
